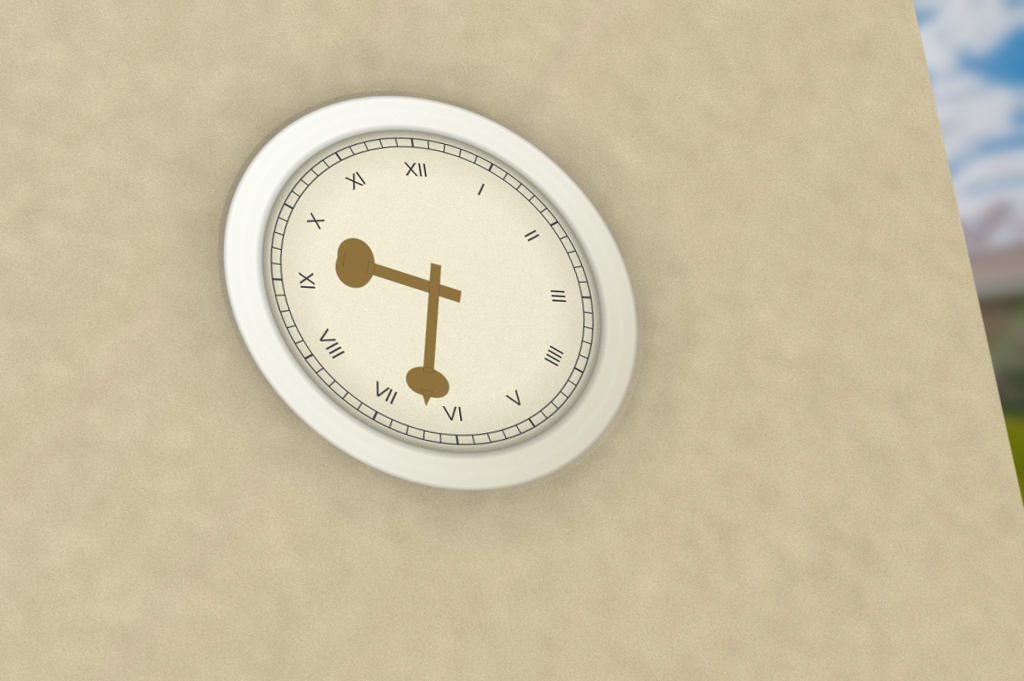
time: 9:32
